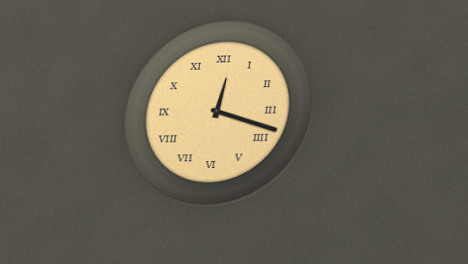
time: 12:18
